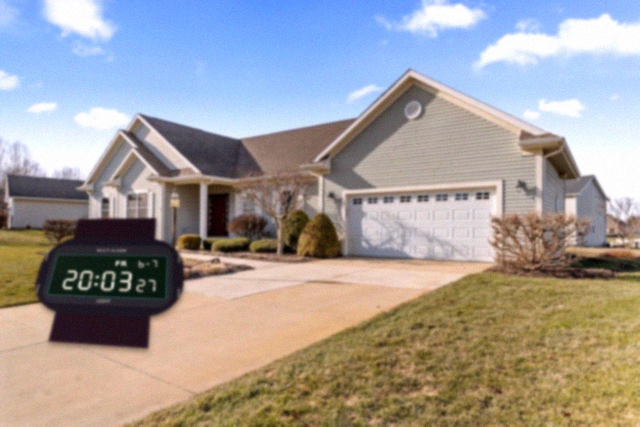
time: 20:03:27
